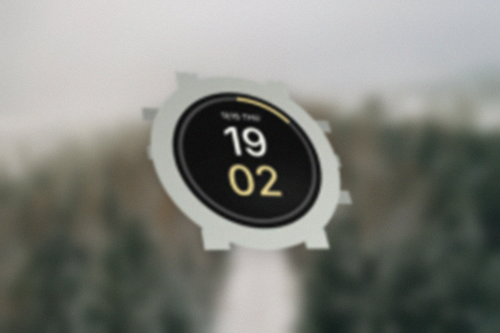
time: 19:02
